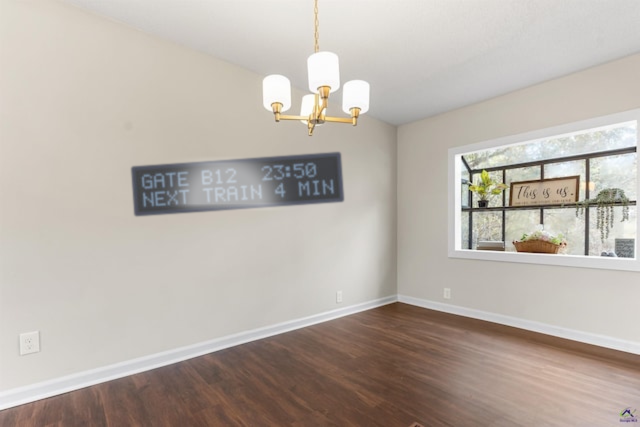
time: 23:50
